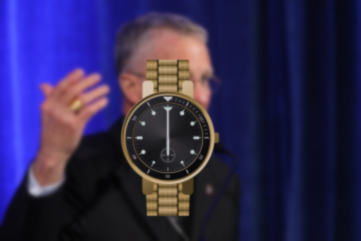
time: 6:00
